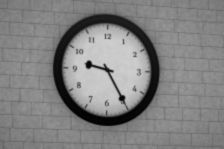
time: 9:25
